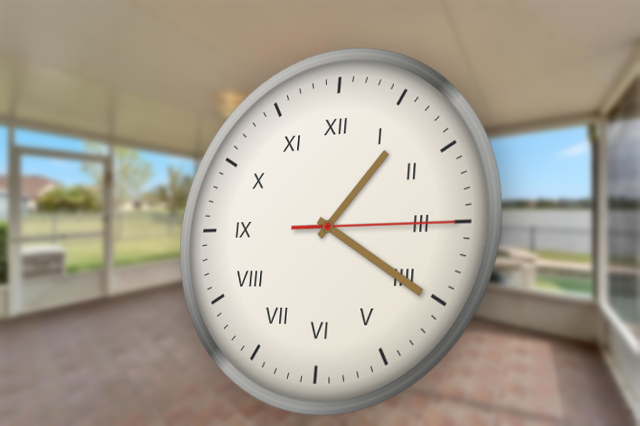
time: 1:20:15
